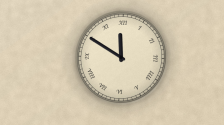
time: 11:50
